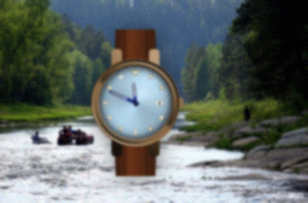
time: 11:49
